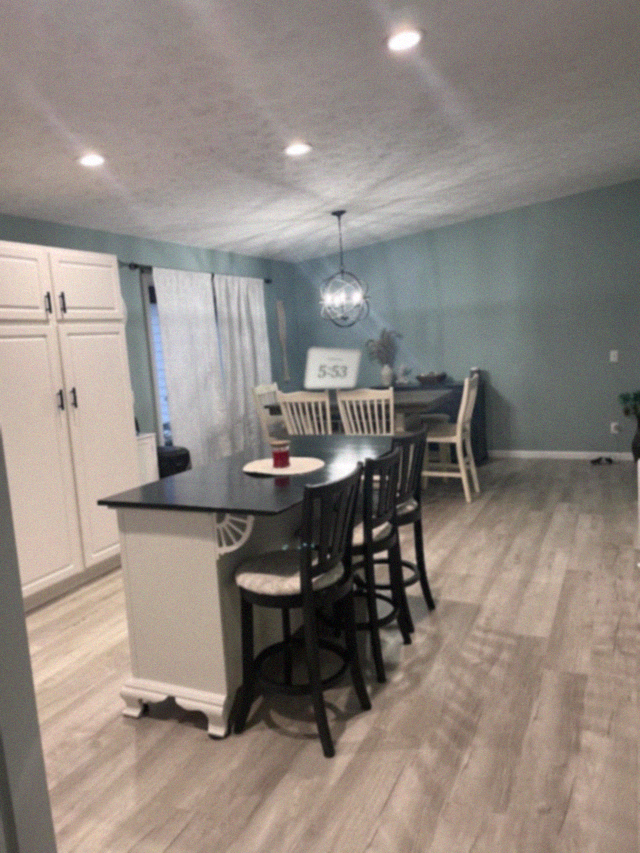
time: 5:53
